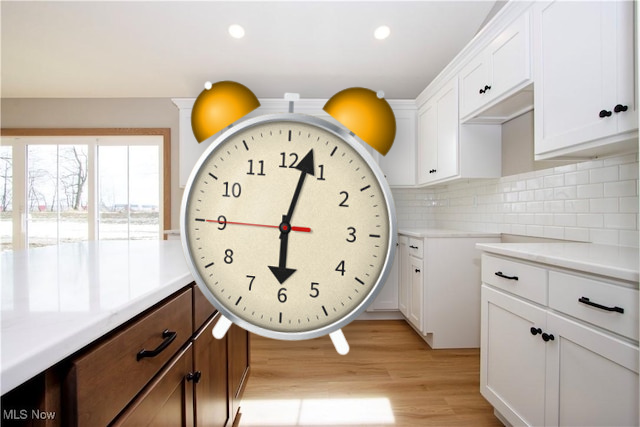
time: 6:02:45
